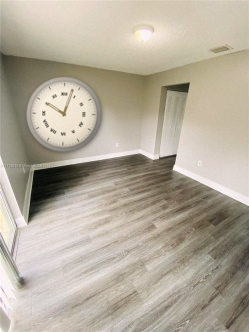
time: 10:03
